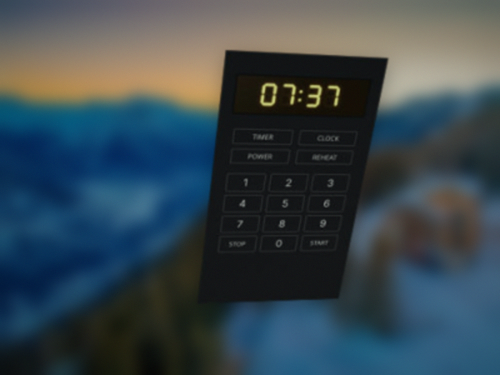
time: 7:37
